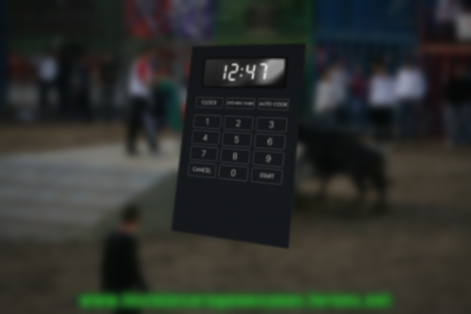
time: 12:47
